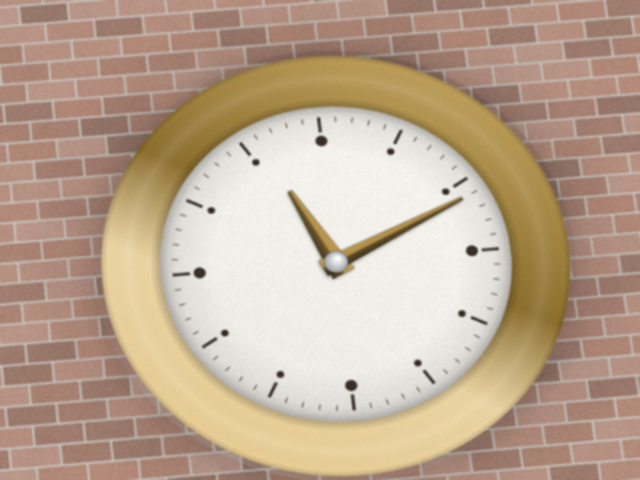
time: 11:11
